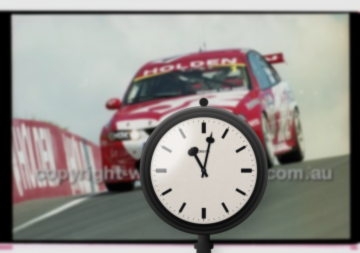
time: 11:02
